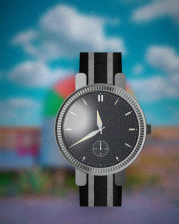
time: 11:40
